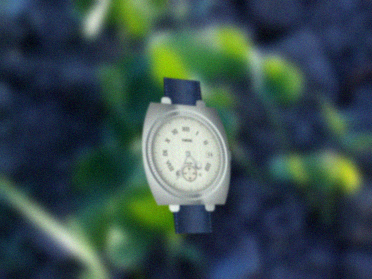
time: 4:35
